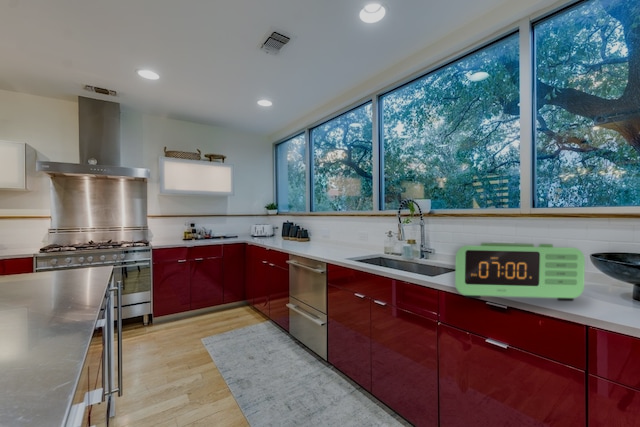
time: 7:00
